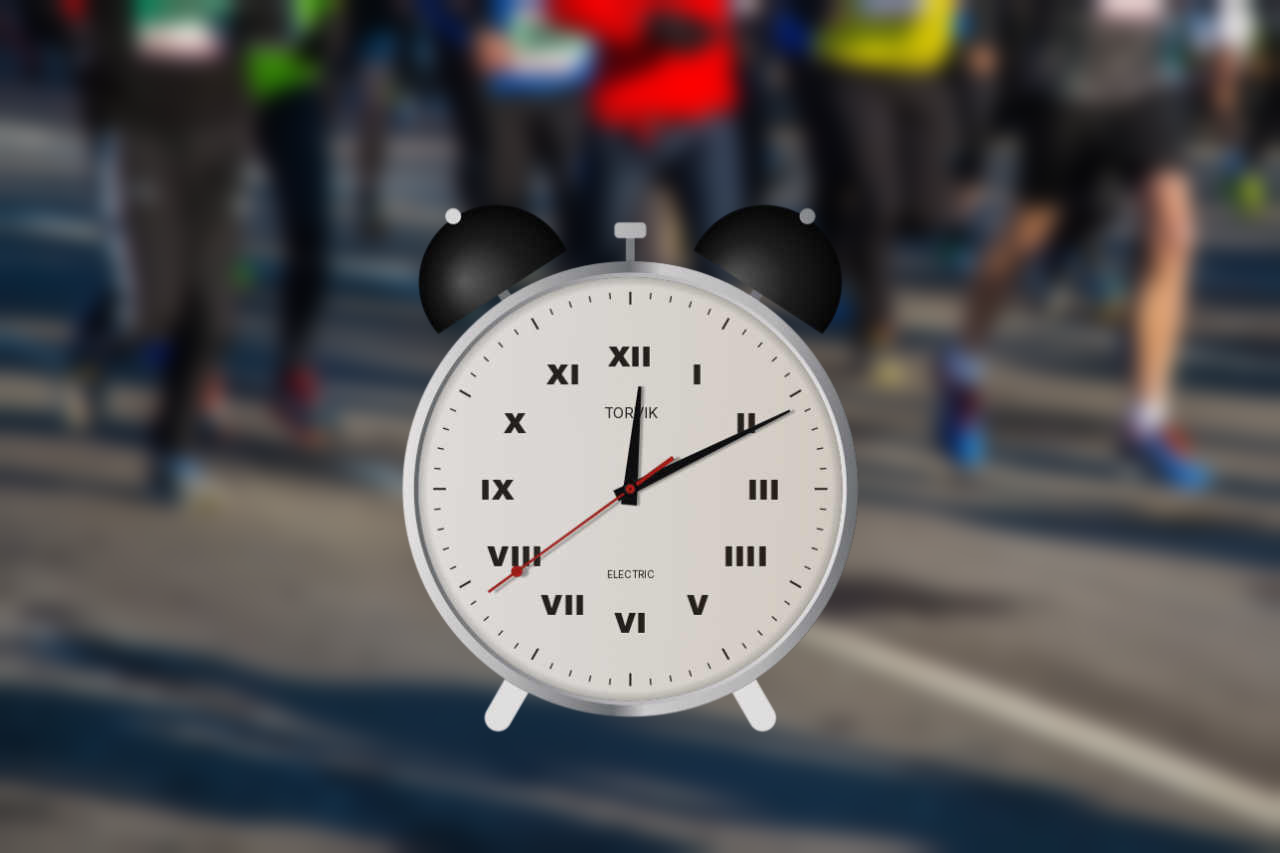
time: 12:10:39
